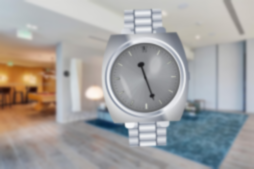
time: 11:27
